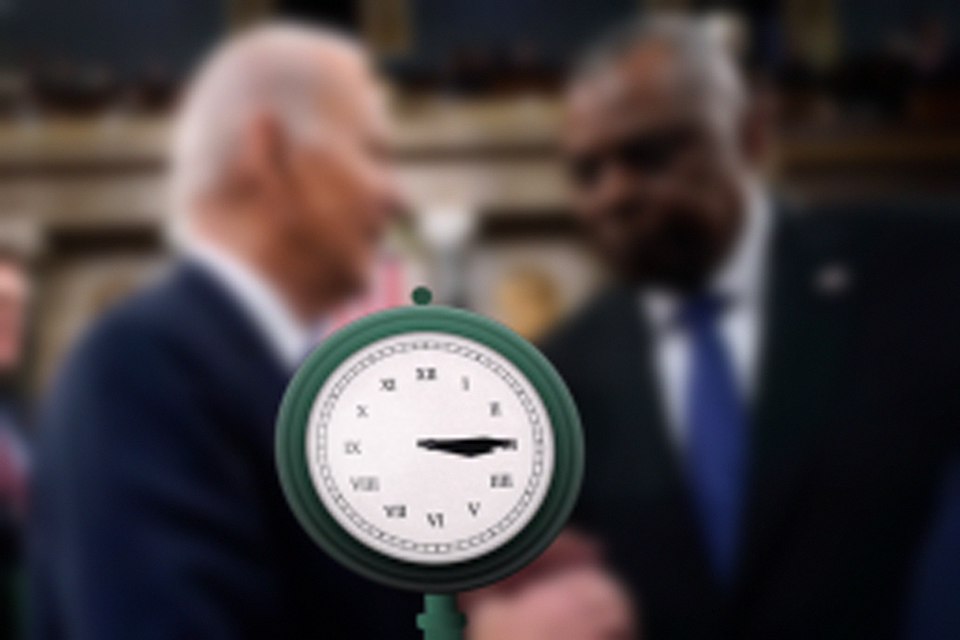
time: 3:15
